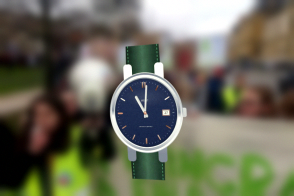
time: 11:01
